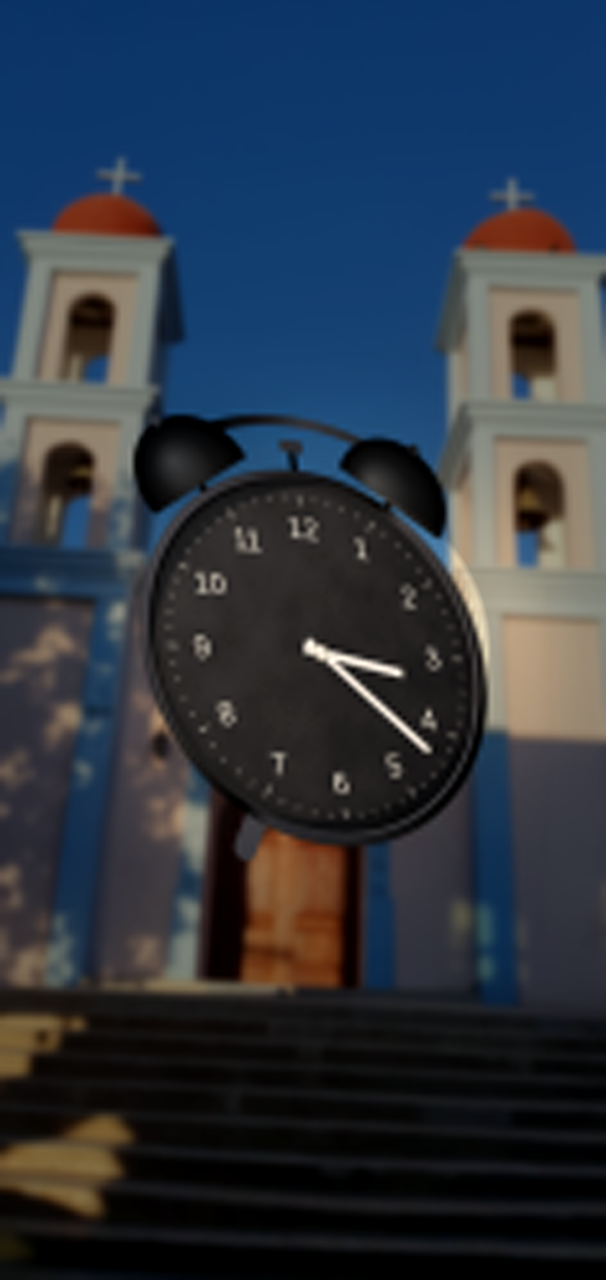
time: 3:22
